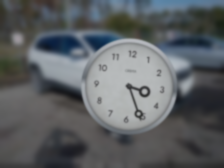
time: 3:26
